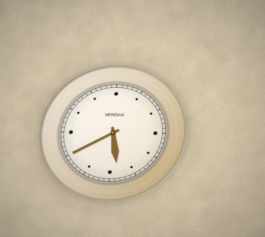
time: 5:40
